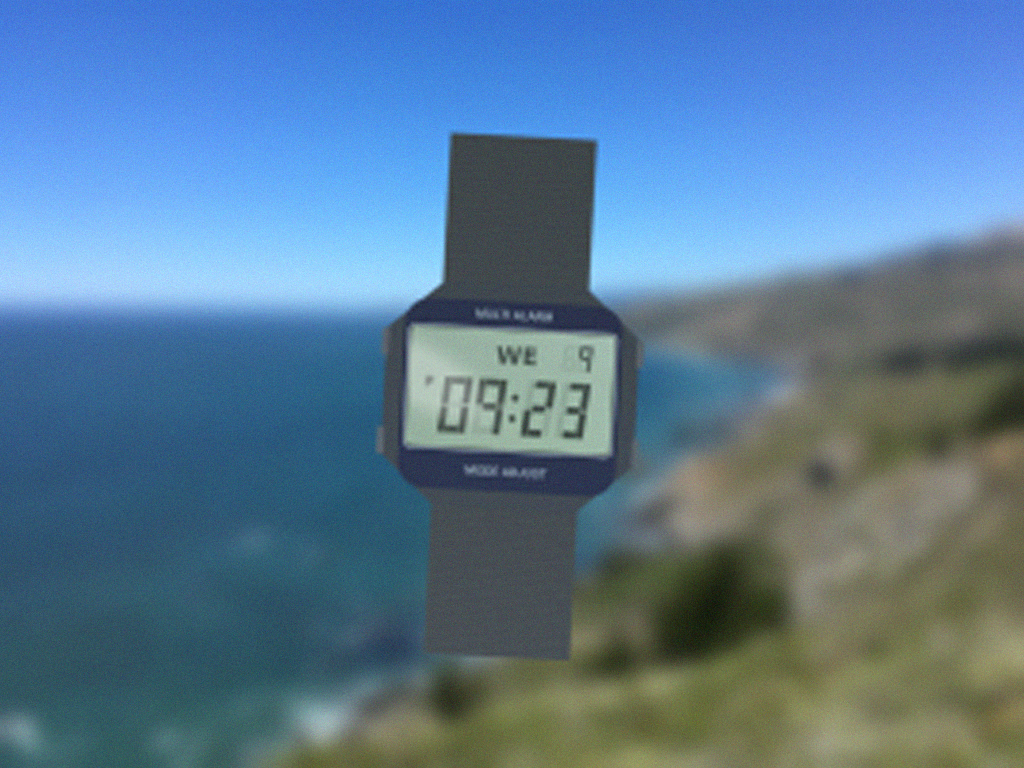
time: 9:23
